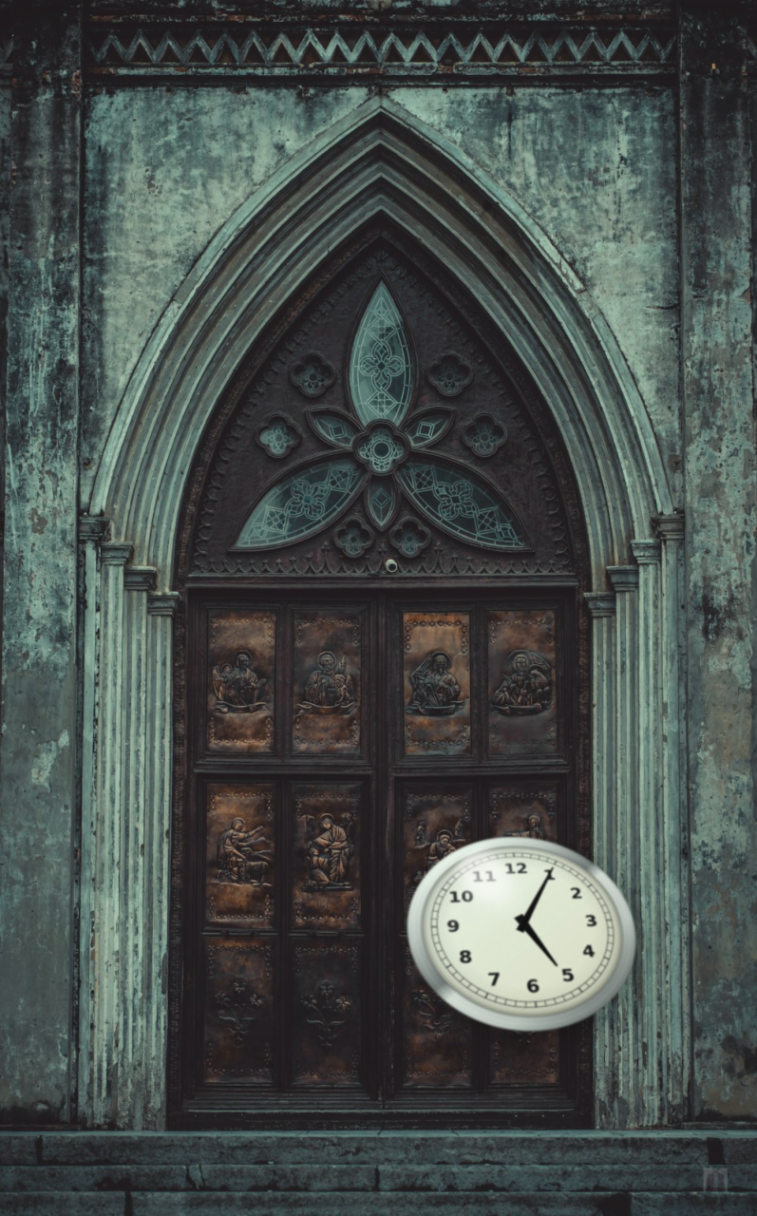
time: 5:05
